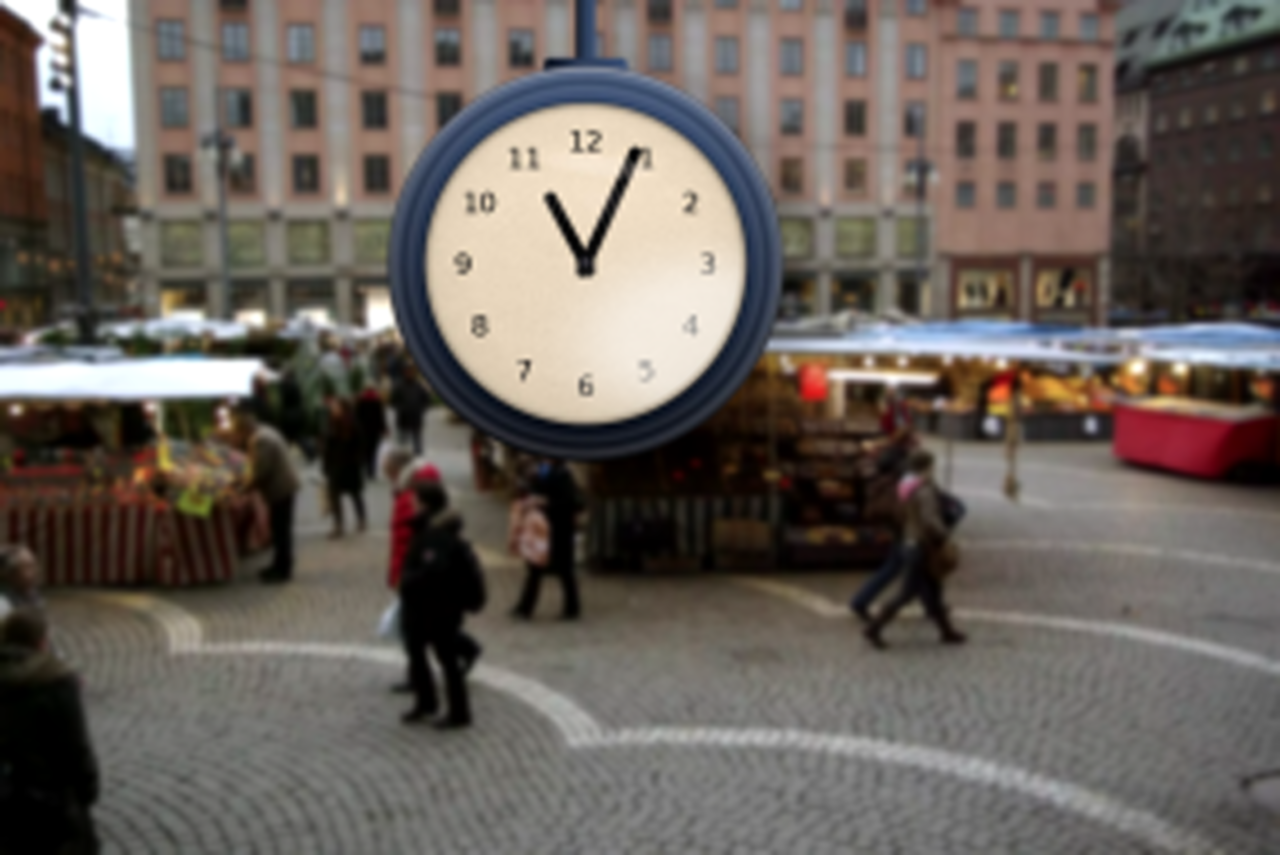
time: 11:04
